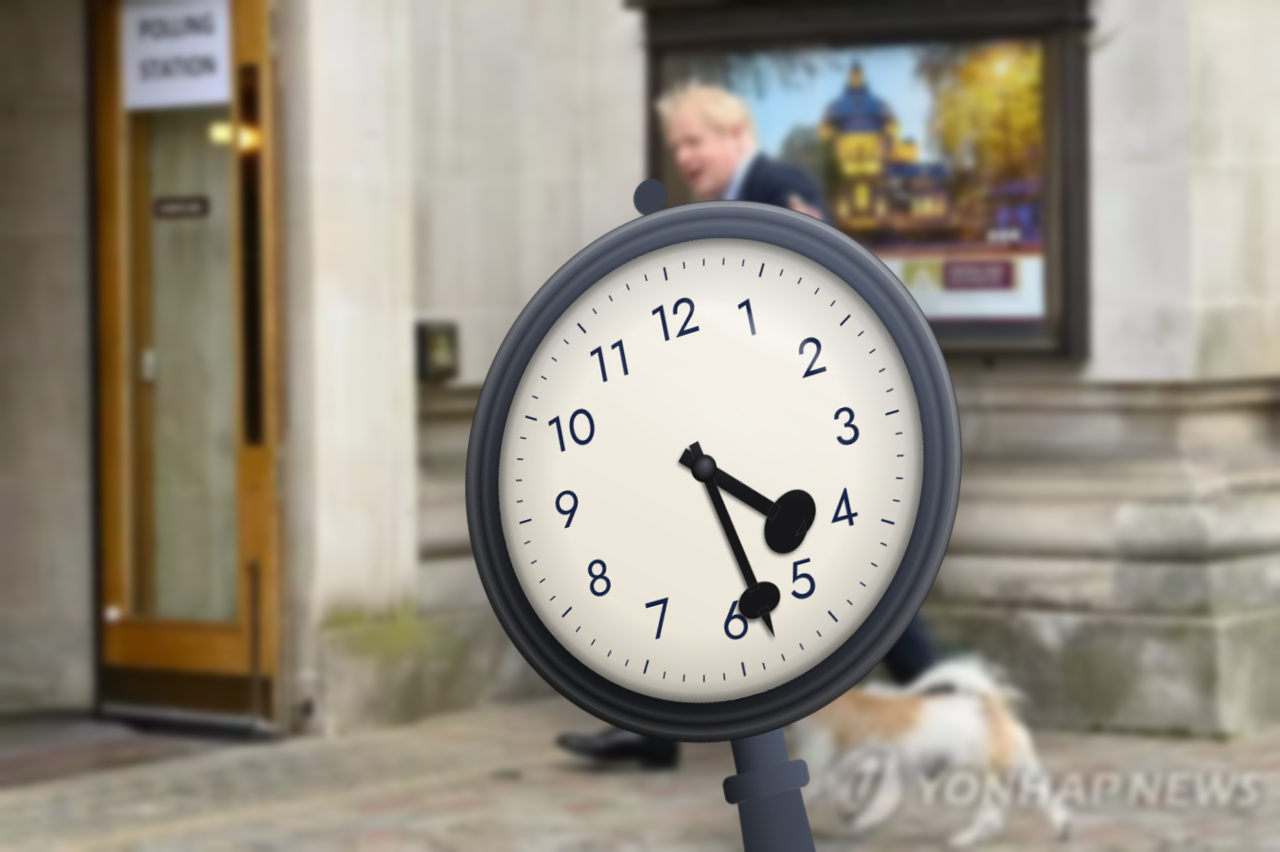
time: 4:28
